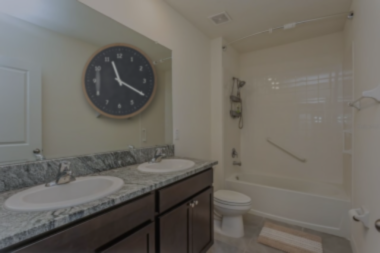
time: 11:20
